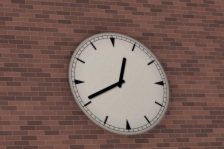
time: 12:41
